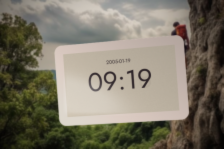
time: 9:19
